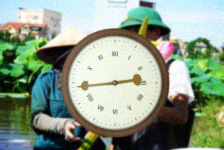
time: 2:44
